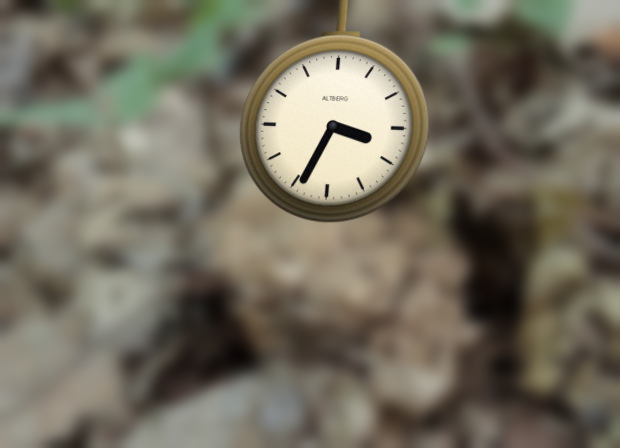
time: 3:34
